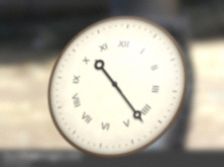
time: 10:22
